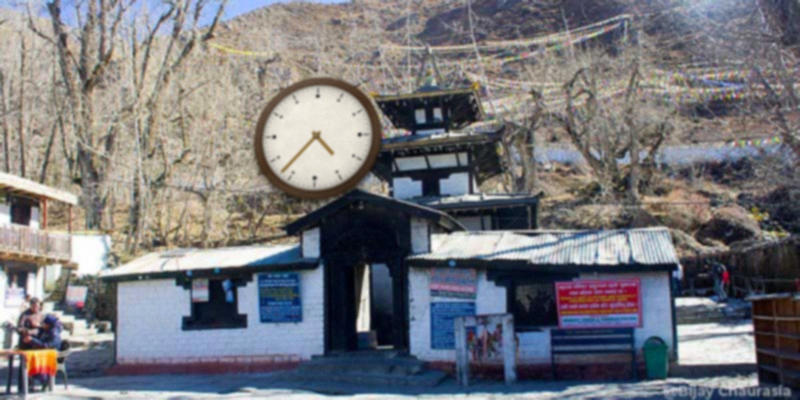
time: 4:37
